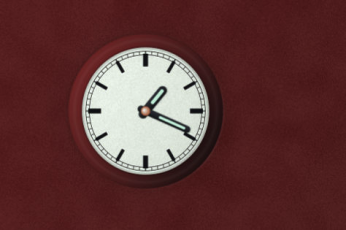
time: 1:19
